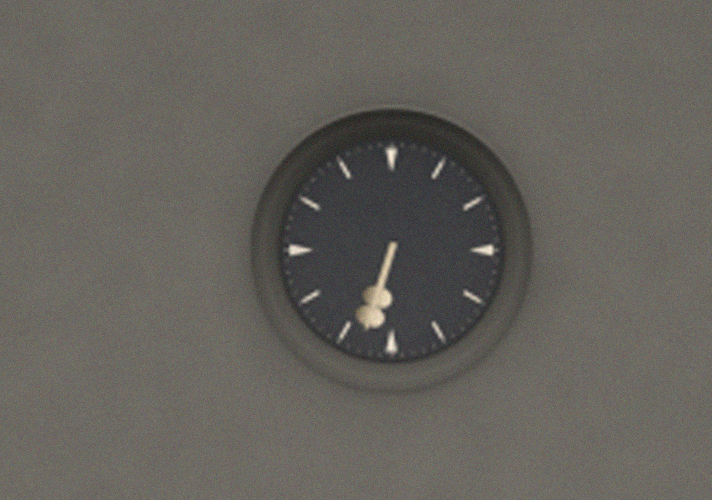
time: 6:33
